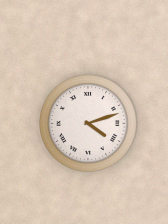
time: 4:12
